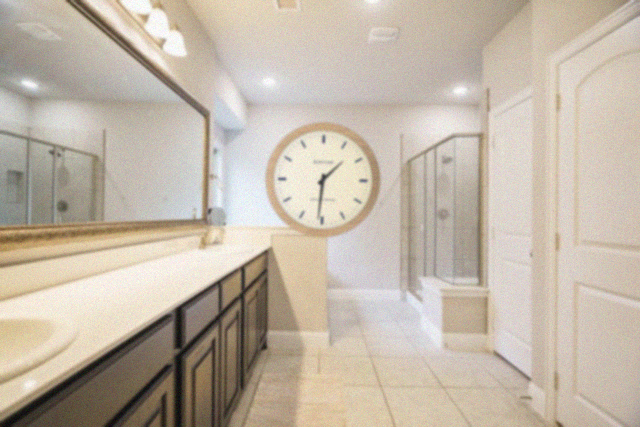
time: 1:31
